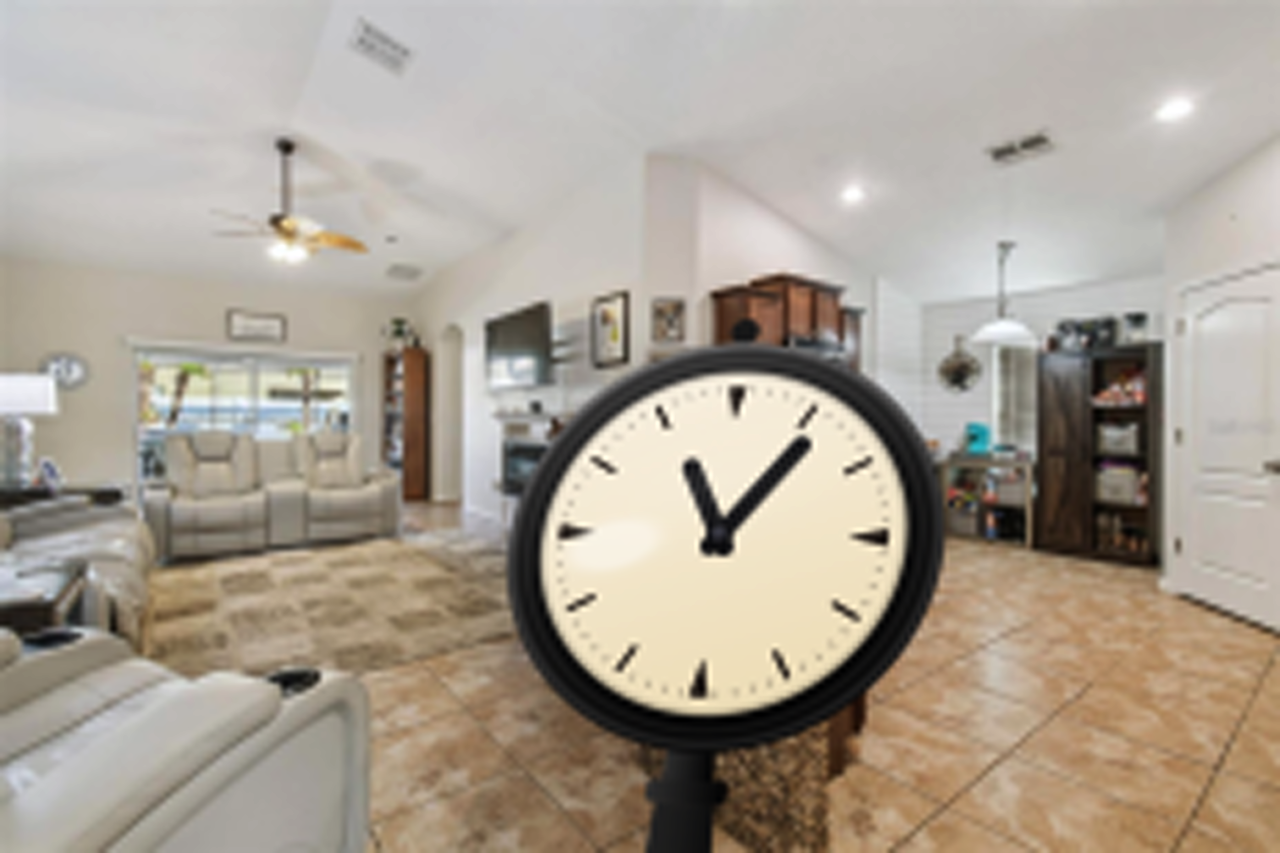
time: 11:06
